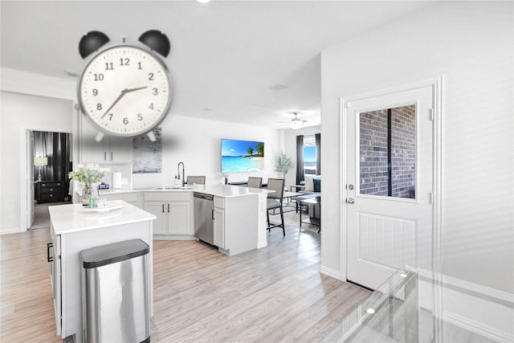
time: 2:37
